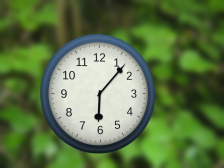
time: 6:07
